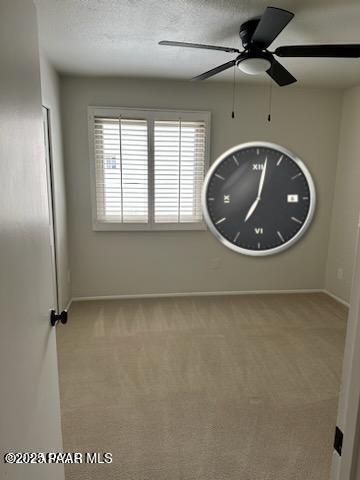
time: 7:02
